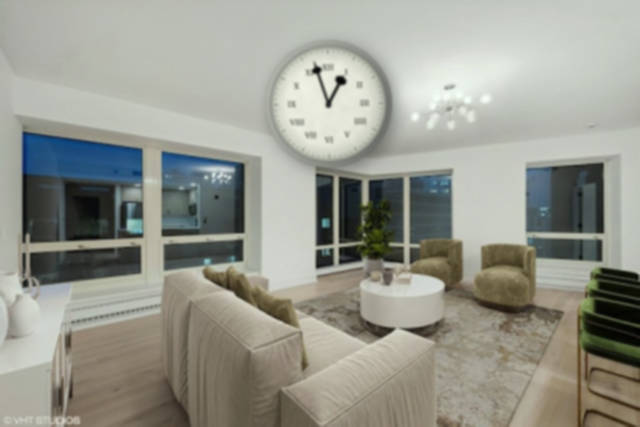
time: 12:57
